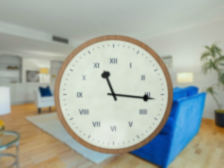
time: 11:16
